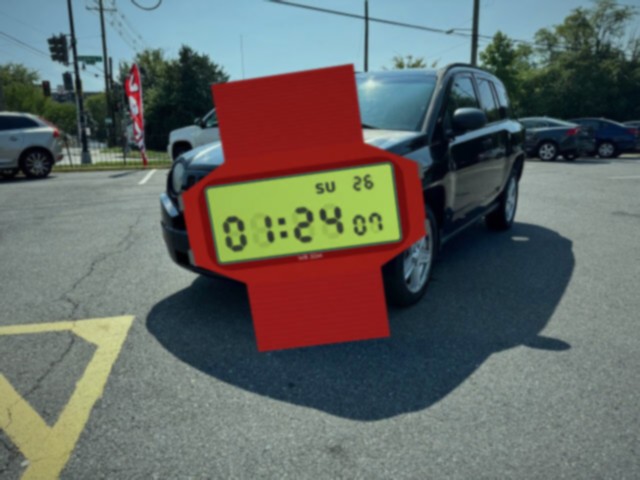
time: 1:24:07
